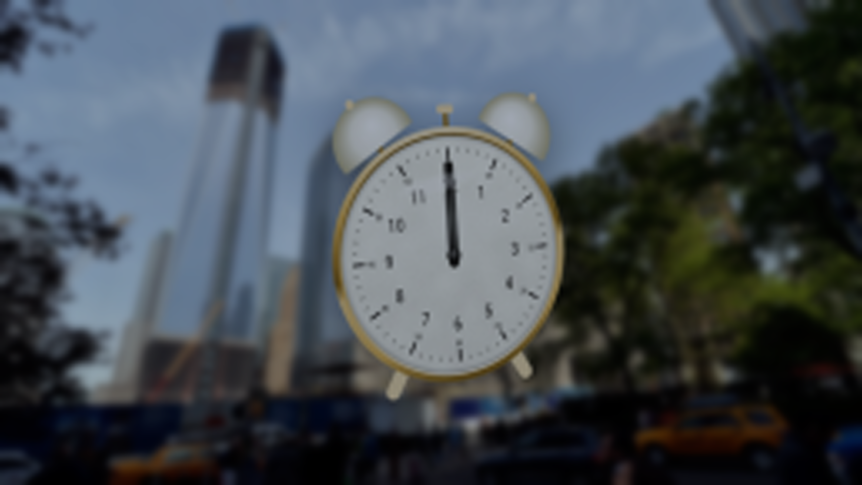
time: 12:00
